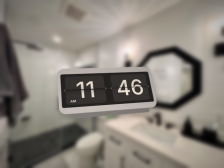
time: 11:46
